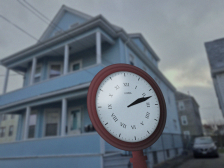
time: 2:12
